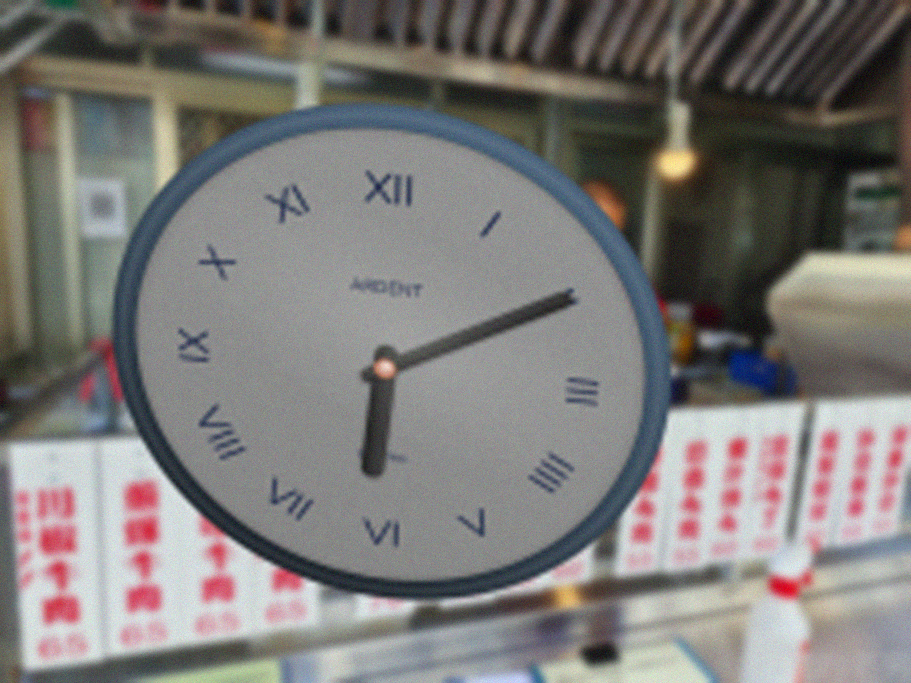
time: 6:10
